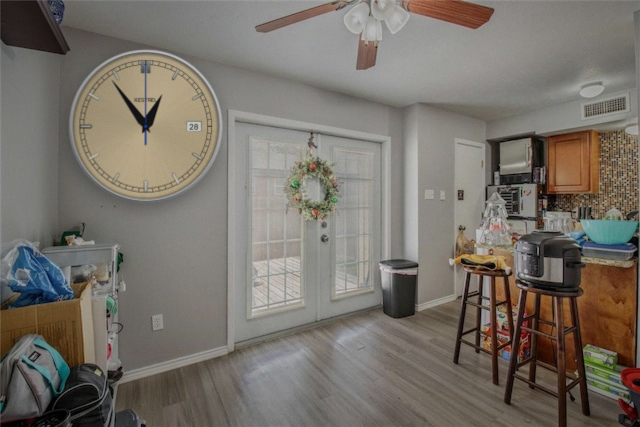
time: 12:54:00
